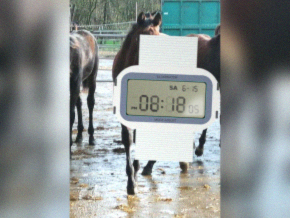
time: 8:18
